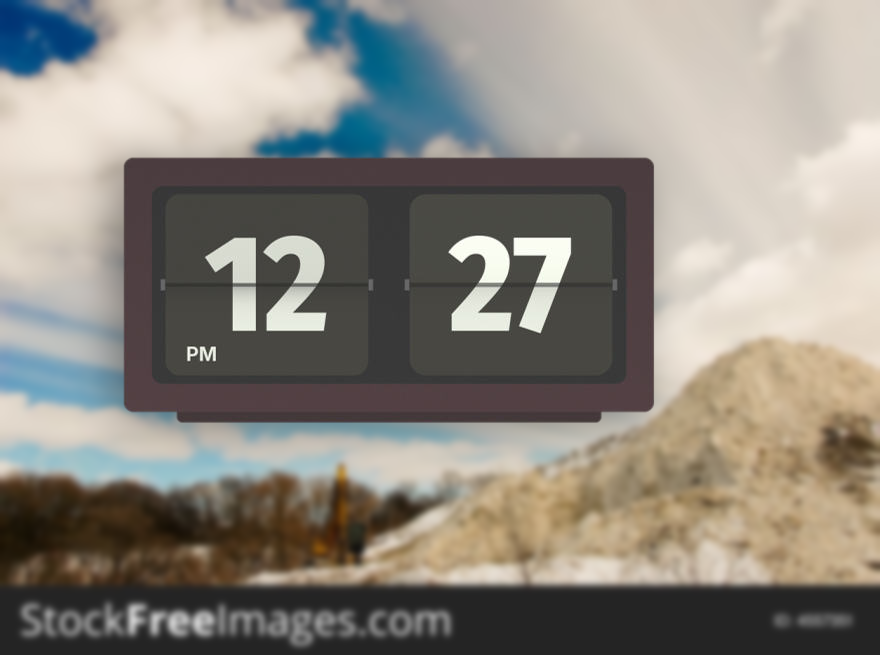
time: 12:27
